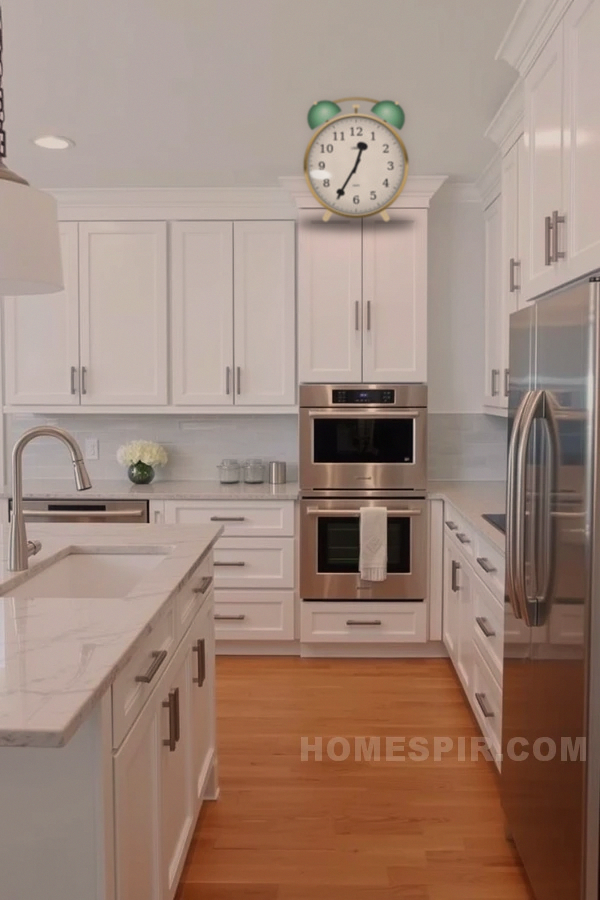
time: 12:35
